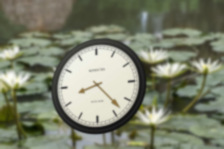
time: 8:23
